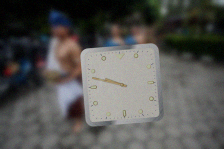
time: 9:48
